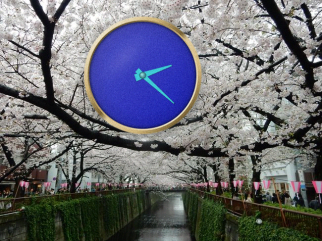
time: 2:22
